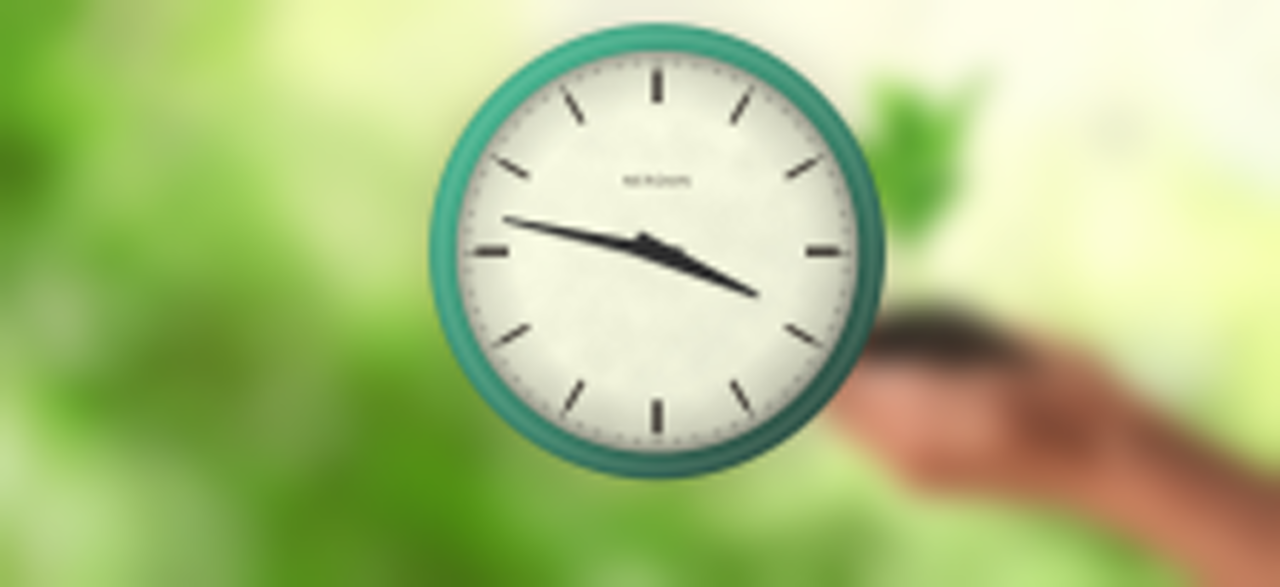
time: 3:47
